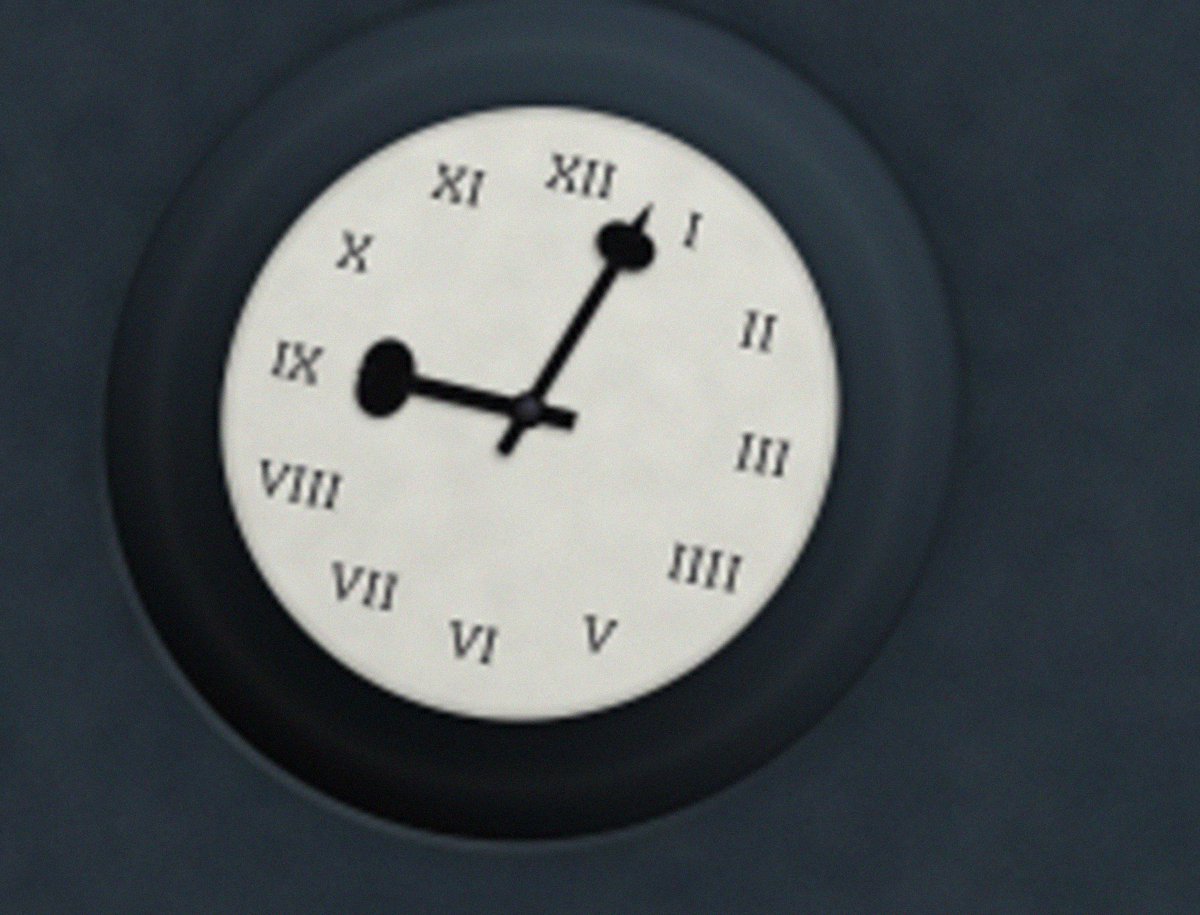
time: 9:03
